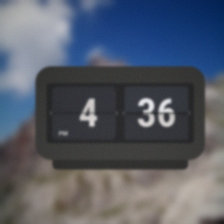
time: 4:36
